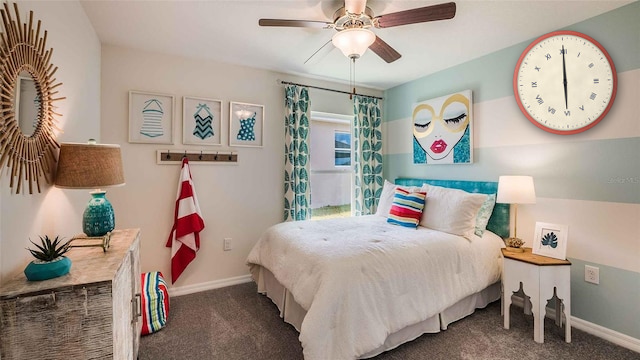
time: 6:00
